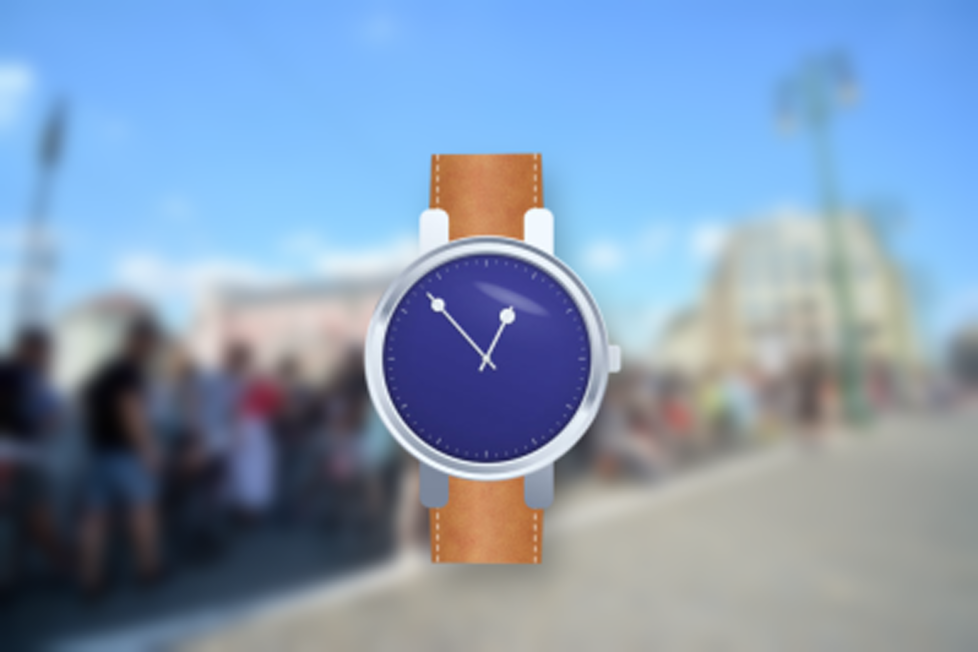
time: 12:53
